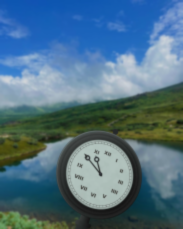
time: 10:50
